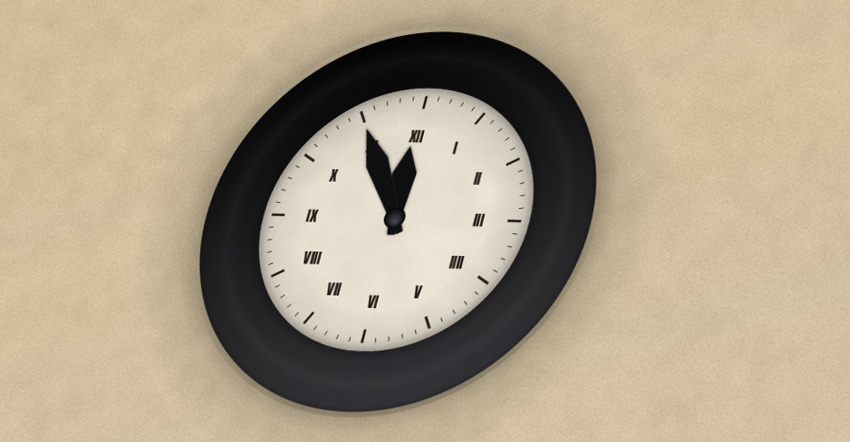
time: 11:55
